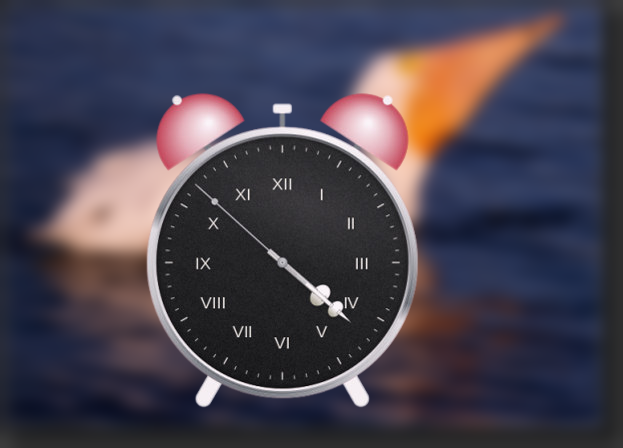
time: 4:21:52
